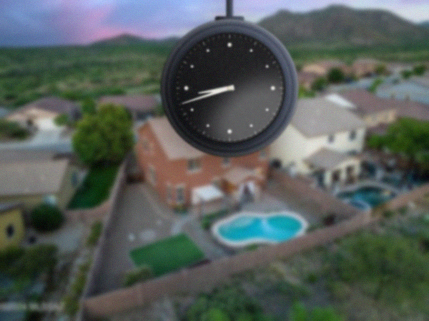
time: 8:42
